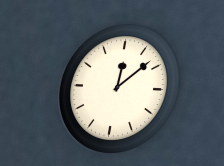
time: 12:08
